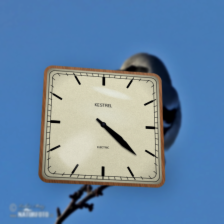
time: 4:22
